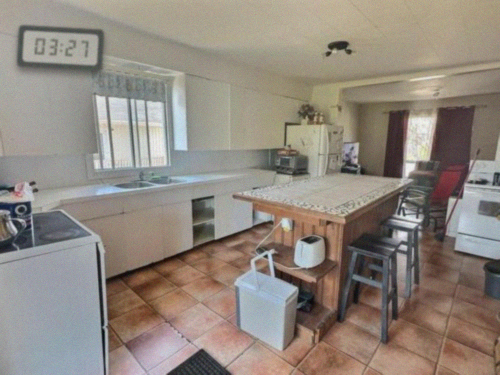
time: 3:27
